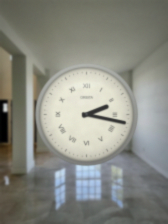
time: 2:17
